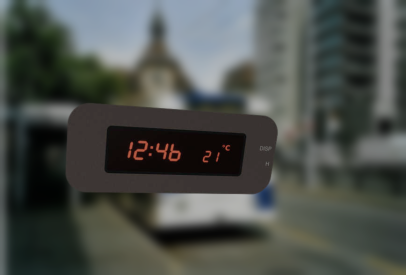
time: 12:46
